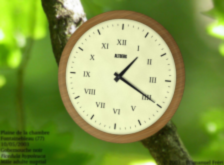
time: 1:20
